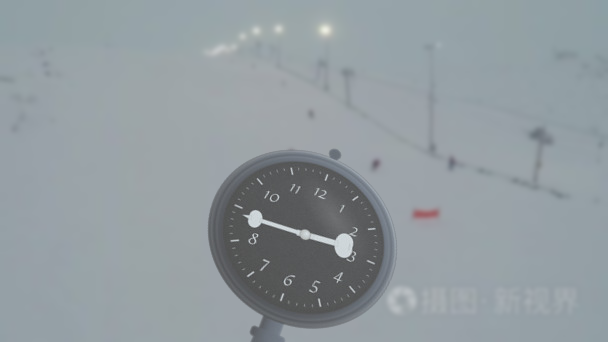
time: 2:44
